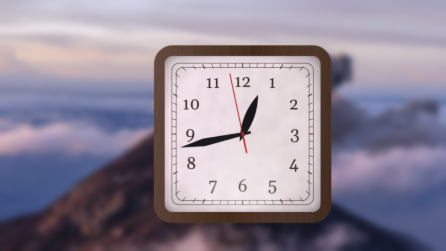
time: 12:42:58
